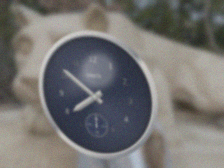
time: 7:51
